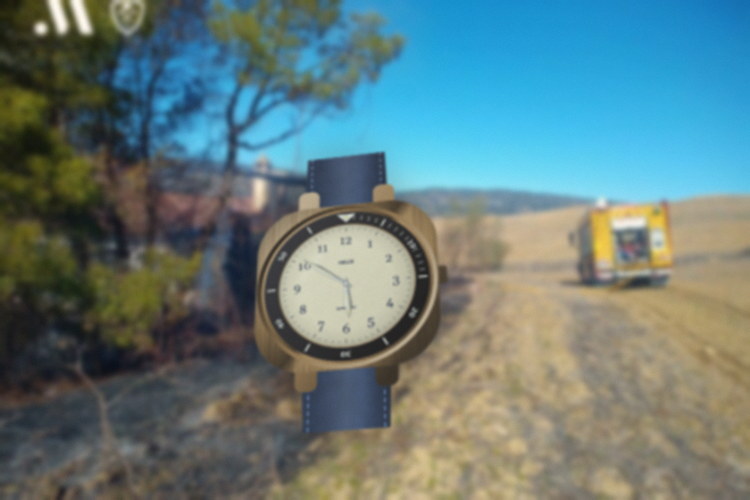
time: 5:51
